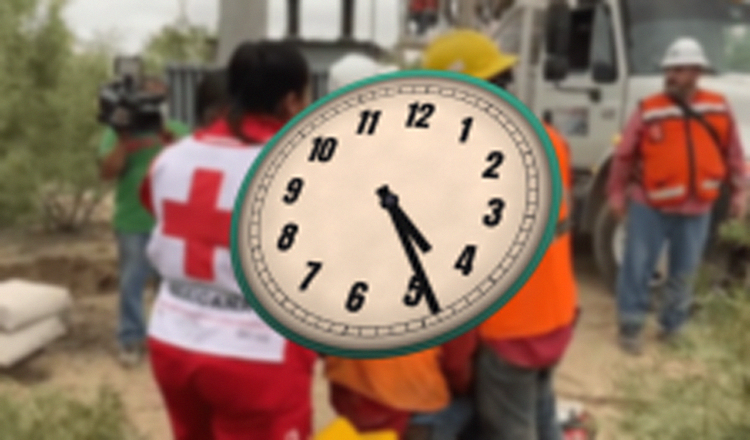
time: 4:24
